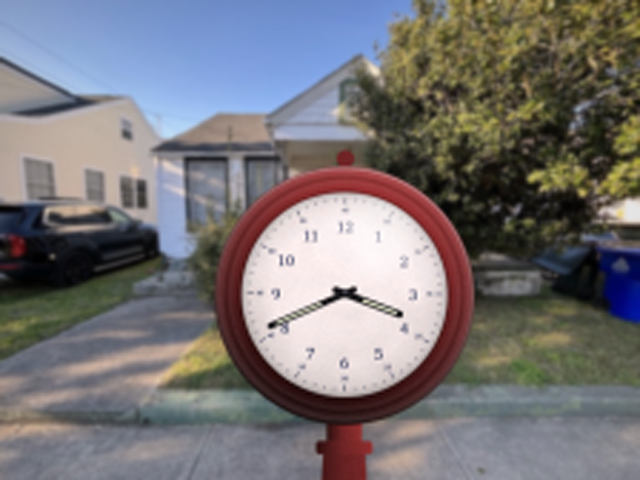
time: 3:41
